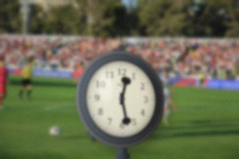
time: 12:28
